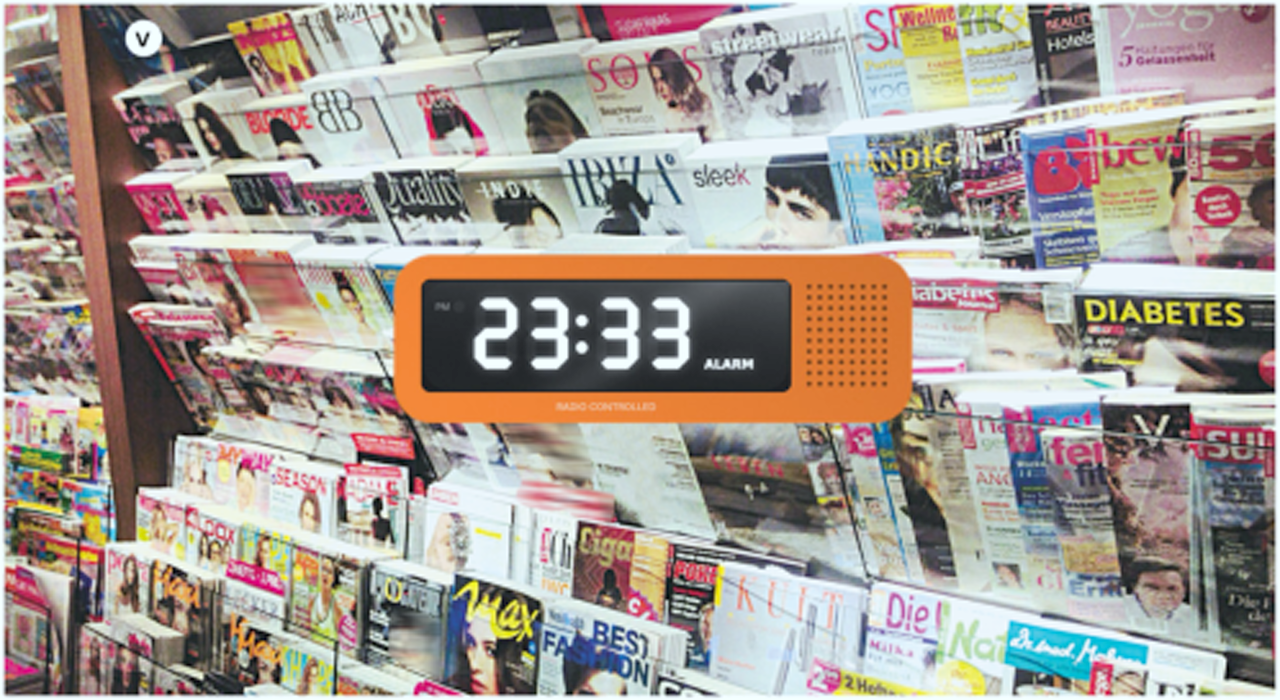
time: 23:33
